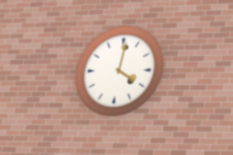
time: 4:01
